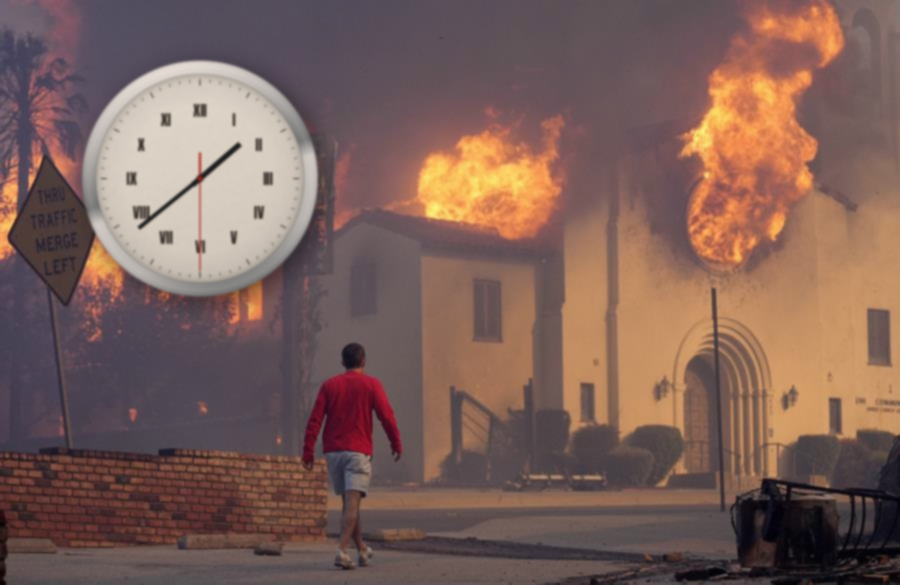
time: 1:38:30
